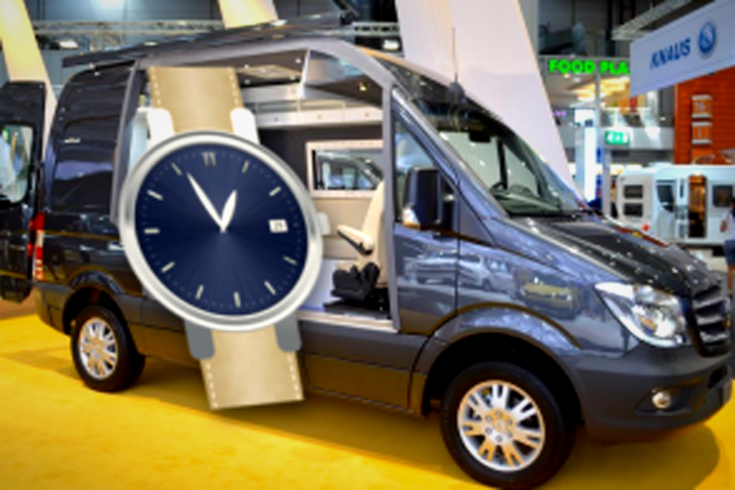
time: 12:56
